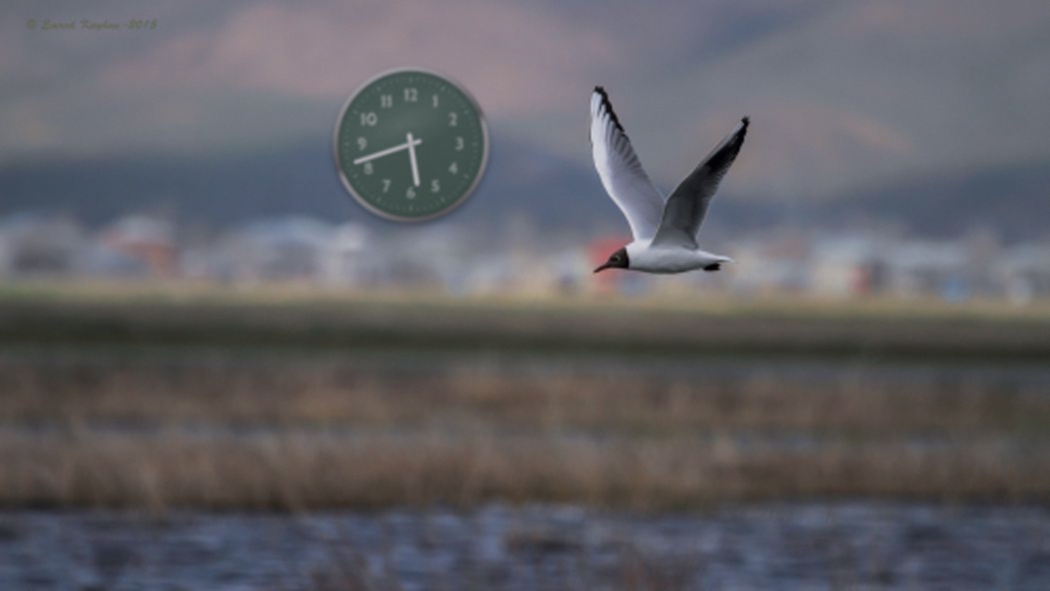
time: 5:42
